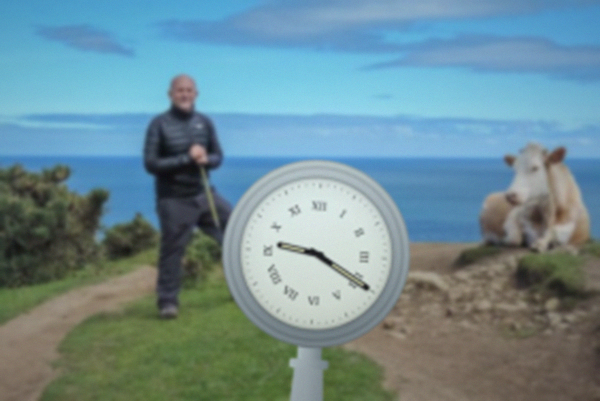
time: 9:20
